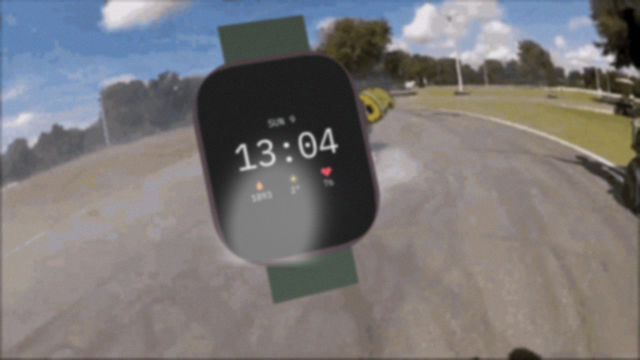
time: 13:04
